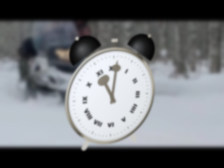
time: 11:01
